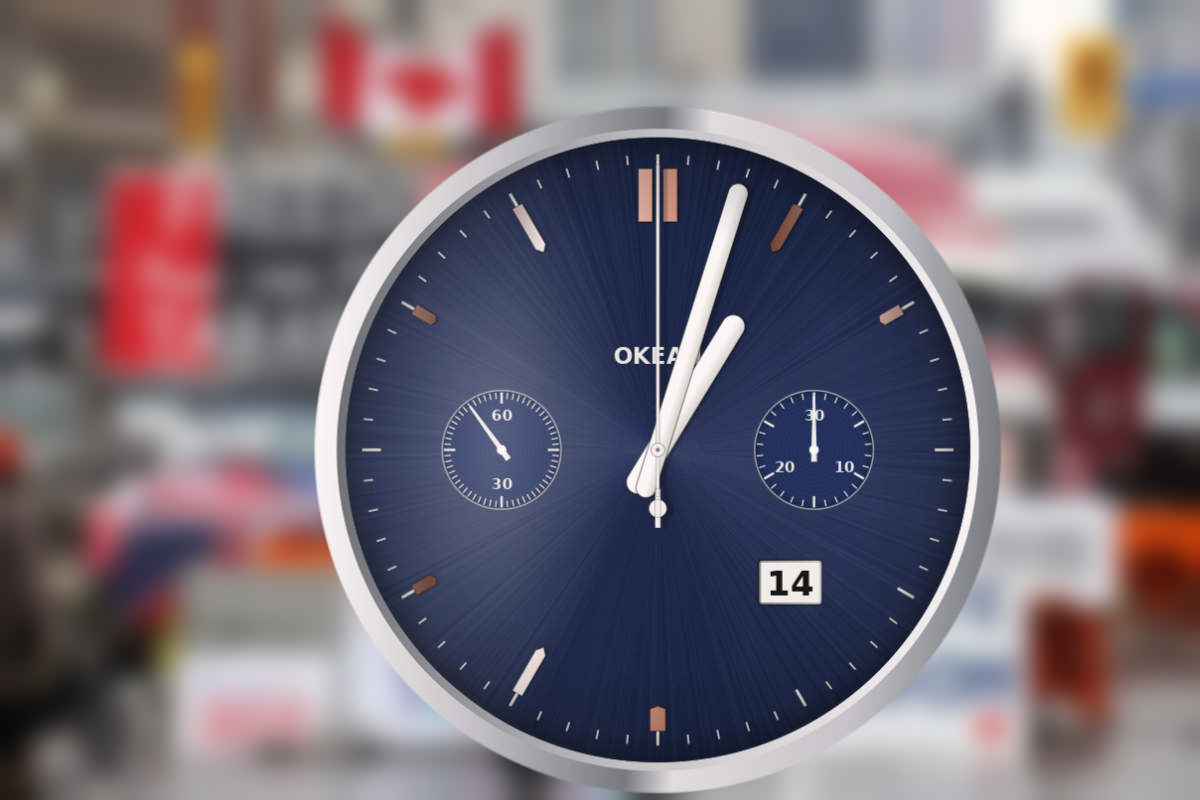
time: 1:02:54
